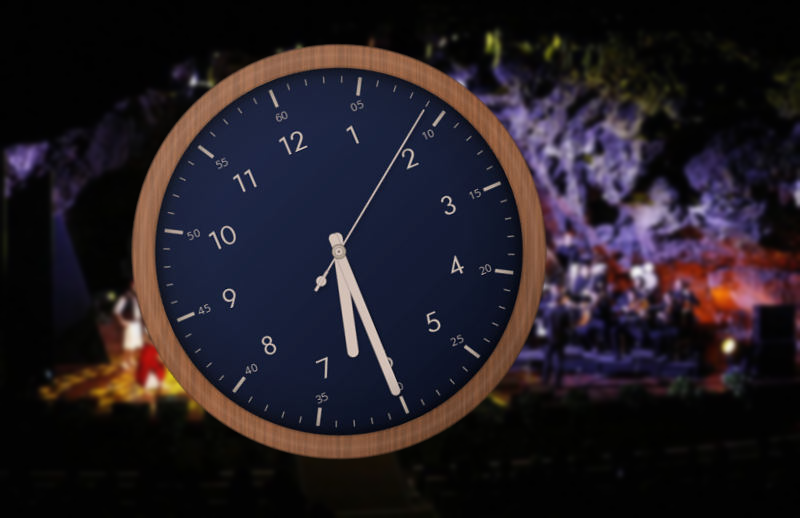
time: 6:30:09
